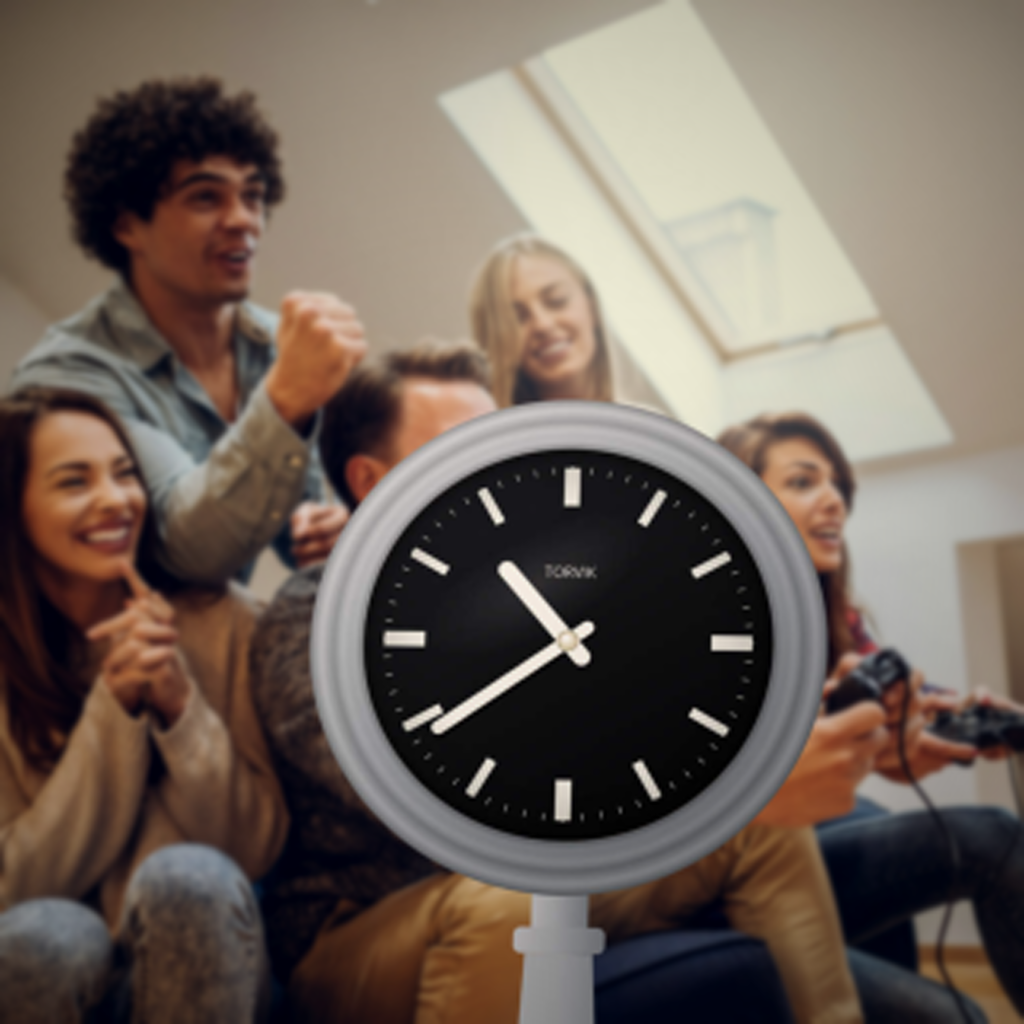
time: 10:39
